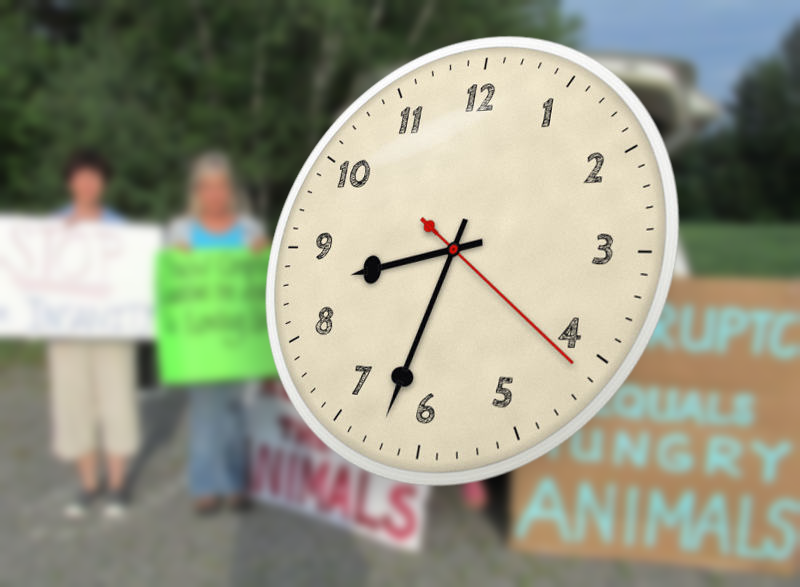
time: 8:32:21
